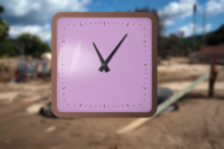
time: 11:06
